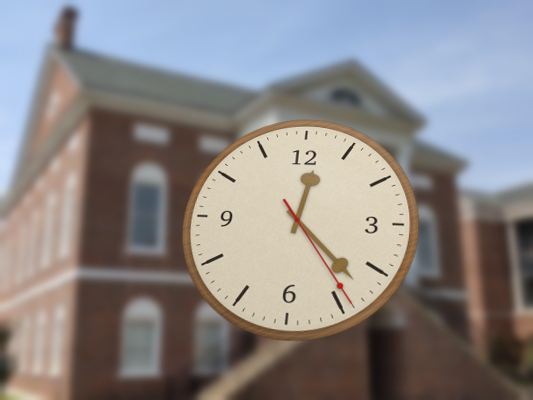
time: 12:22:24
